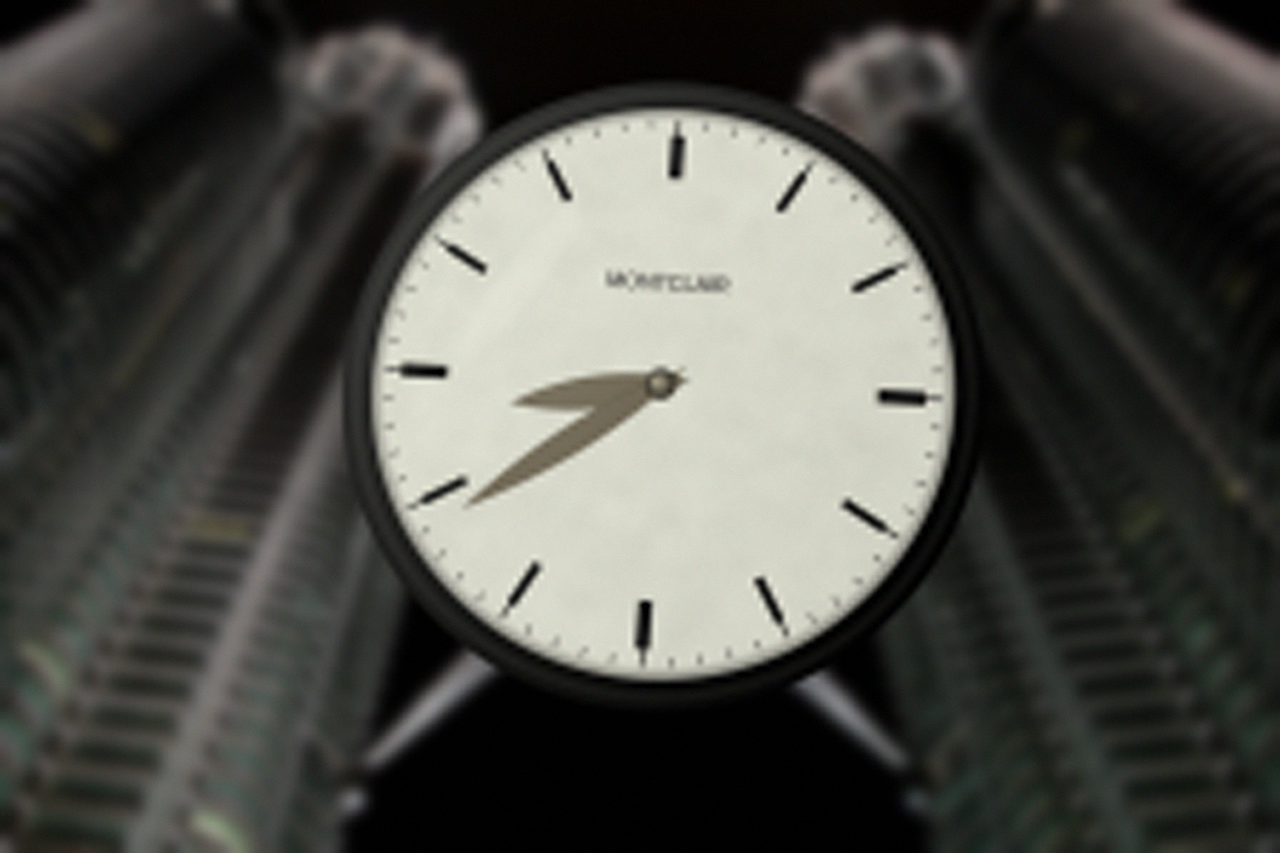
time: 8:39
